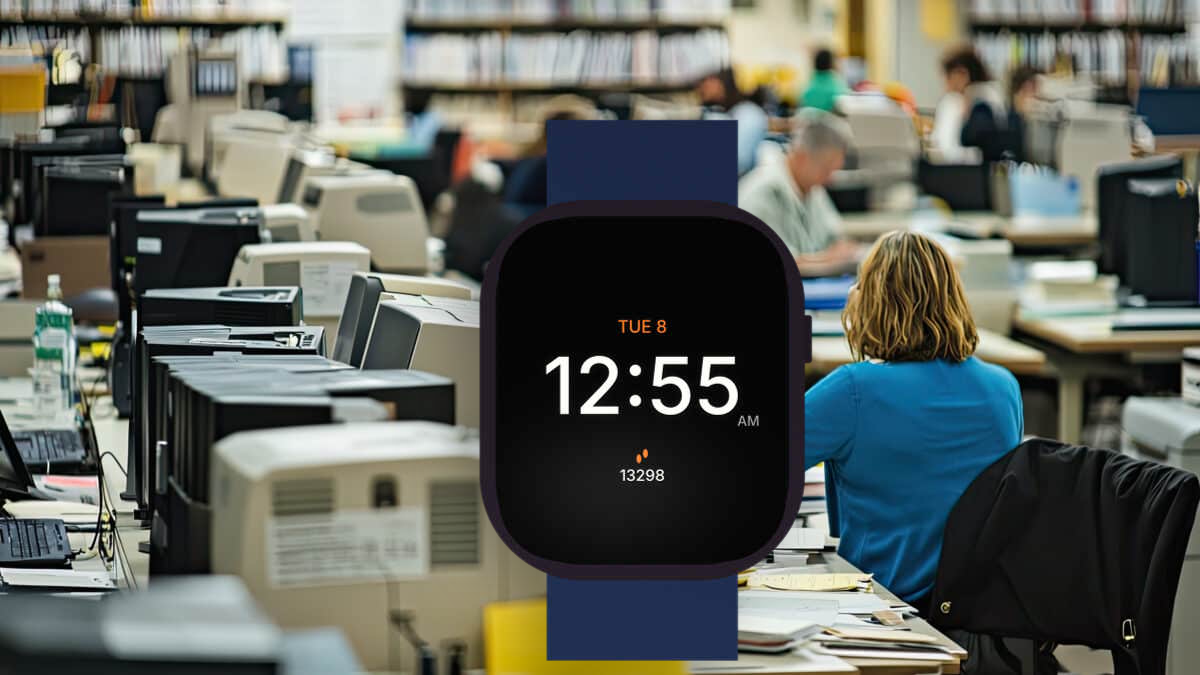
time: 12:55
